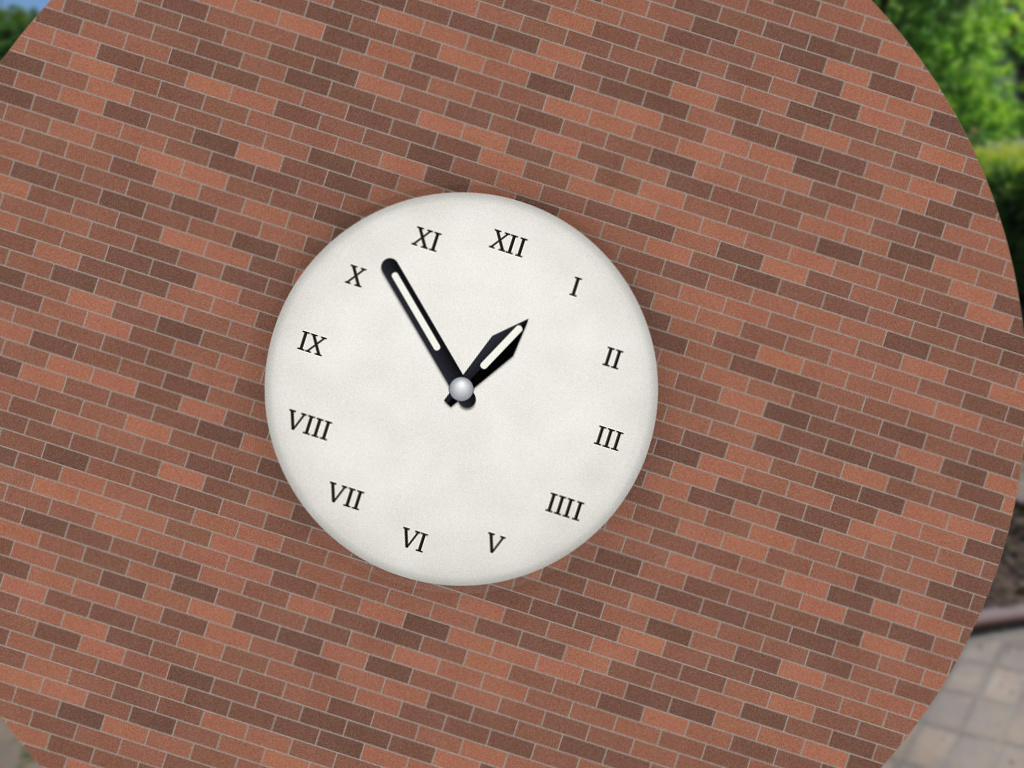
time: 12:52
